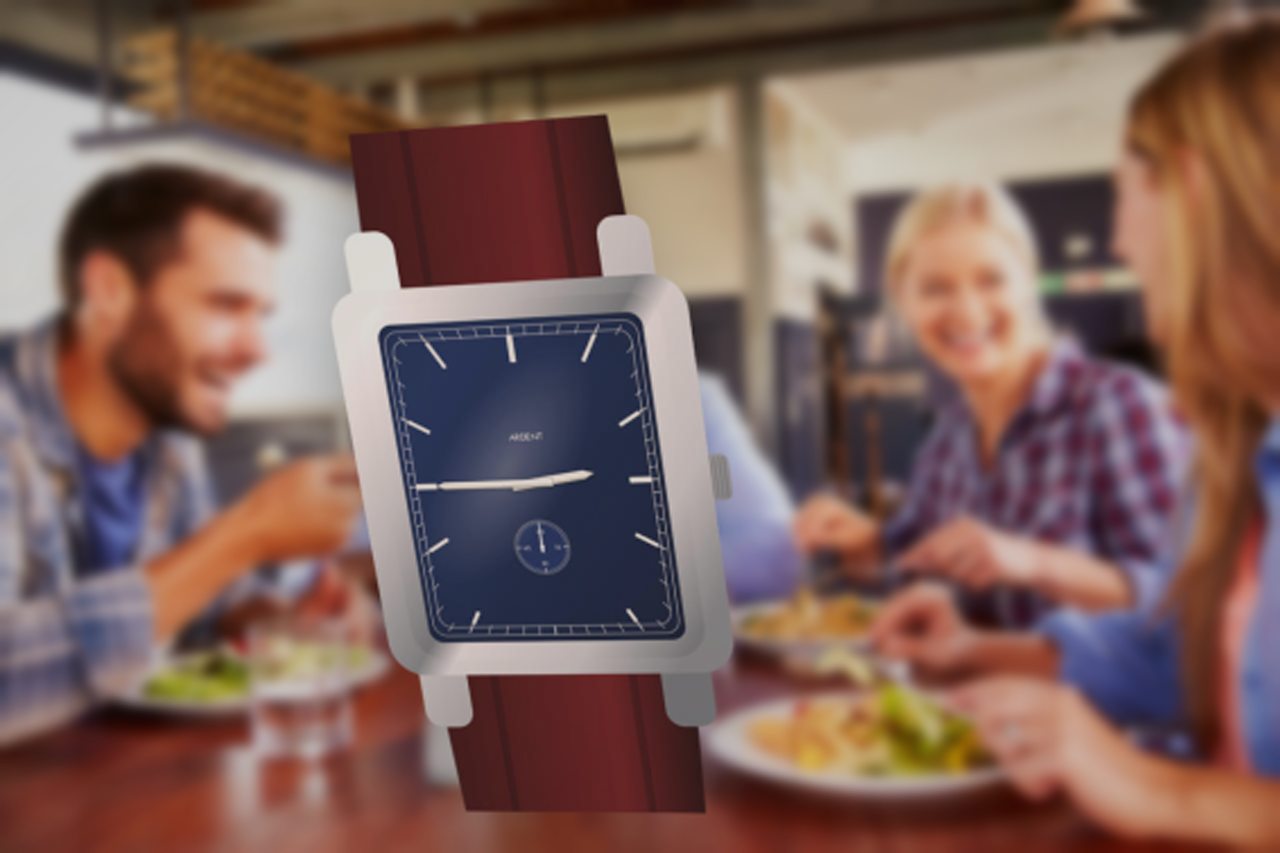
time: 2:45
